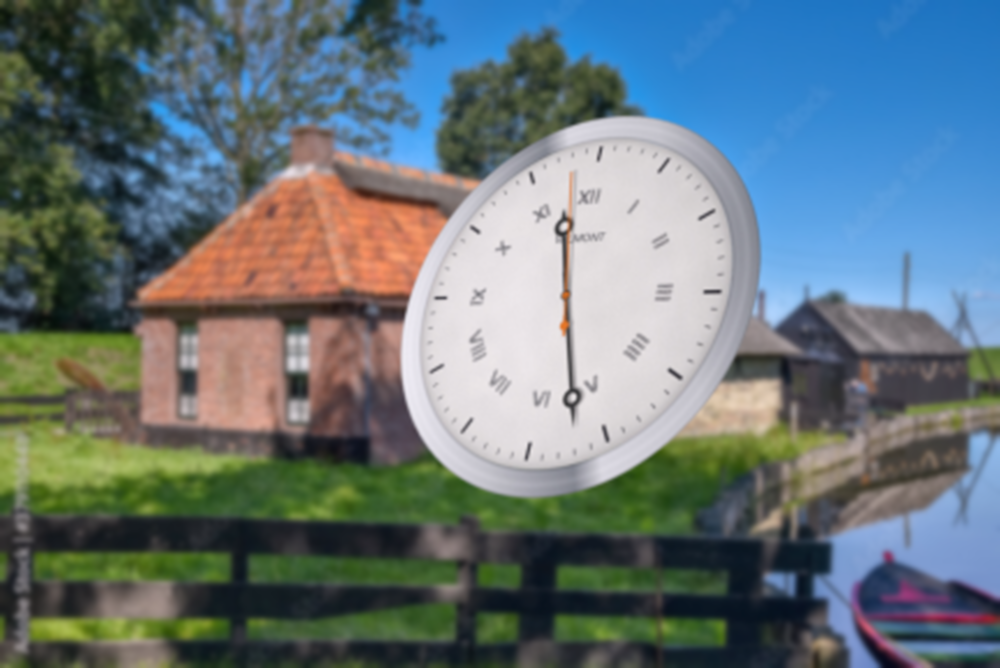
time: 11:26:58
